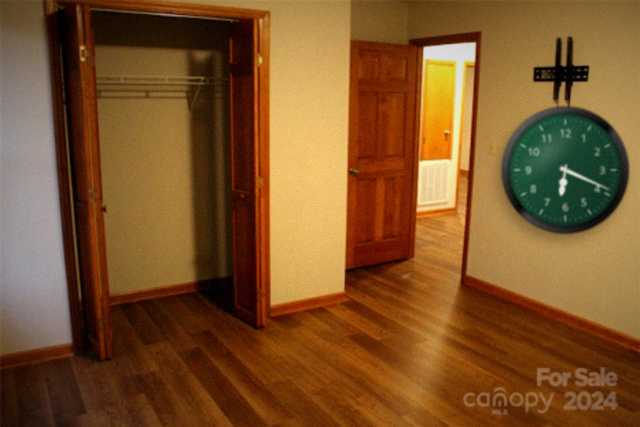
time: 6:19
